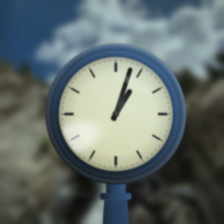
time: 1:03
